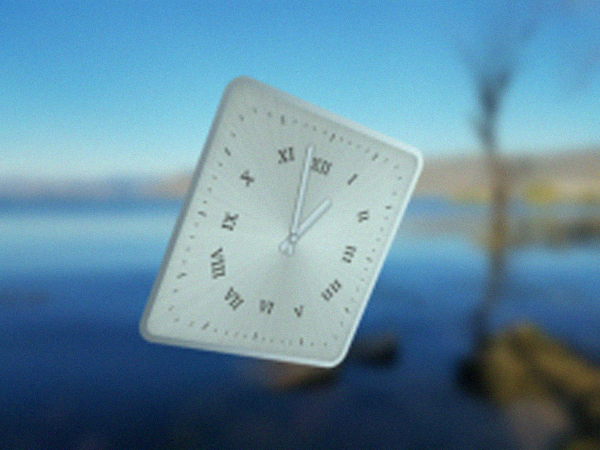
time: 12:58
